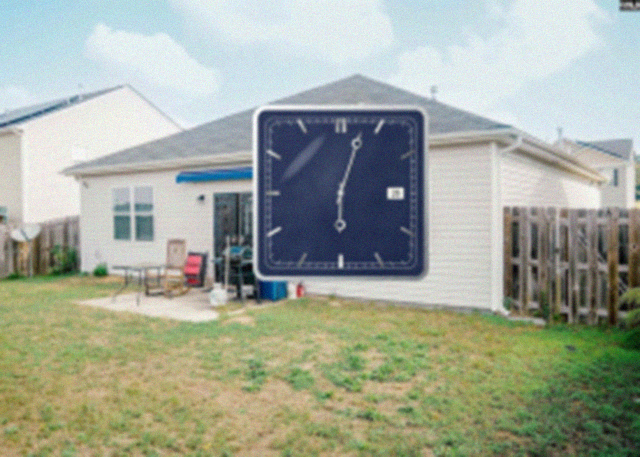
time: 6:03
